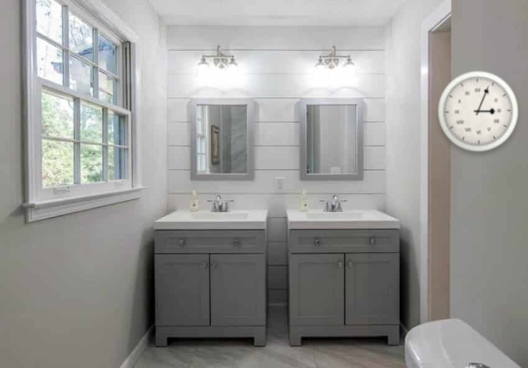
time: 3:04
